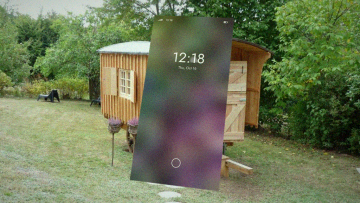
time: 12:18
